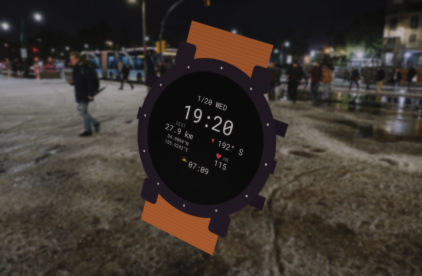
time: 19:20
